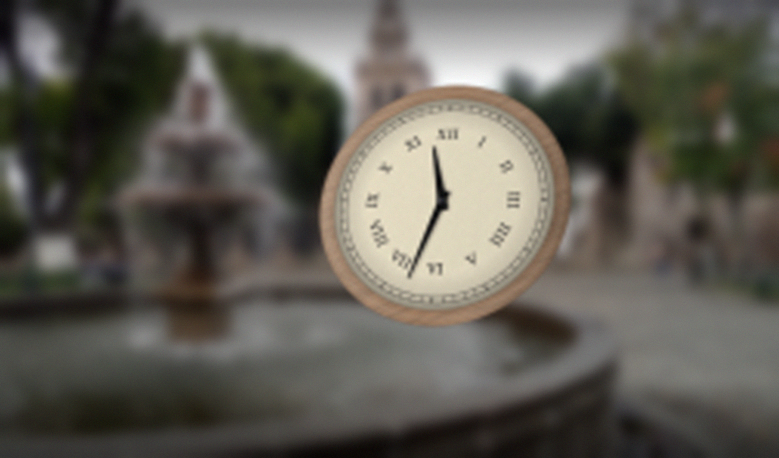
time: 11:33
